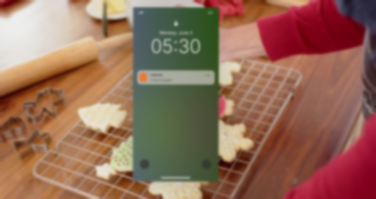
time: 5:30
